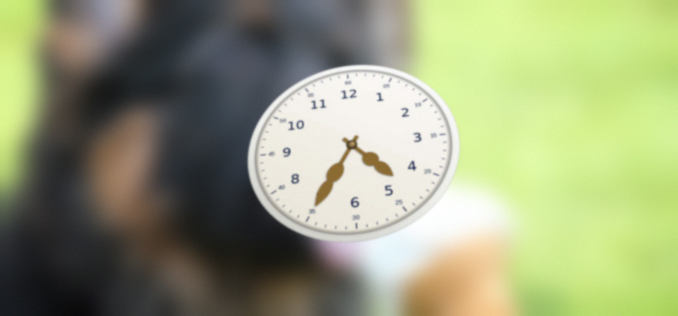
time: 4:35
